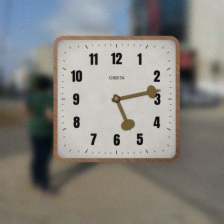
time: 5:13
